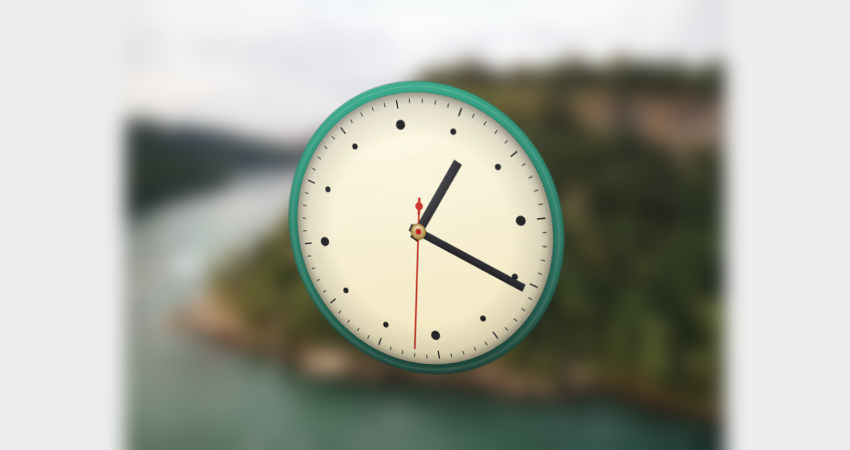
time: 1:20:32
